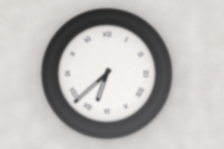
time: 6:38
